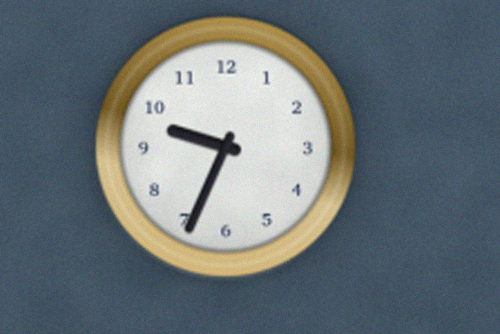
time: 9:34
